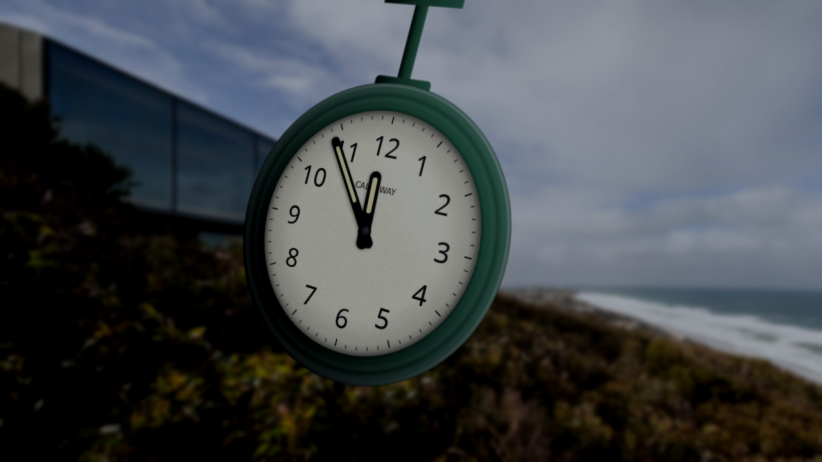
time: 11:54
